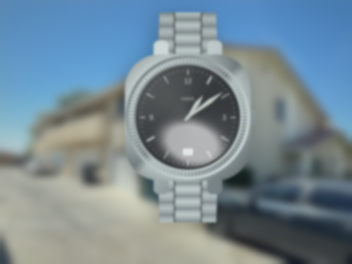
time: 1:09
